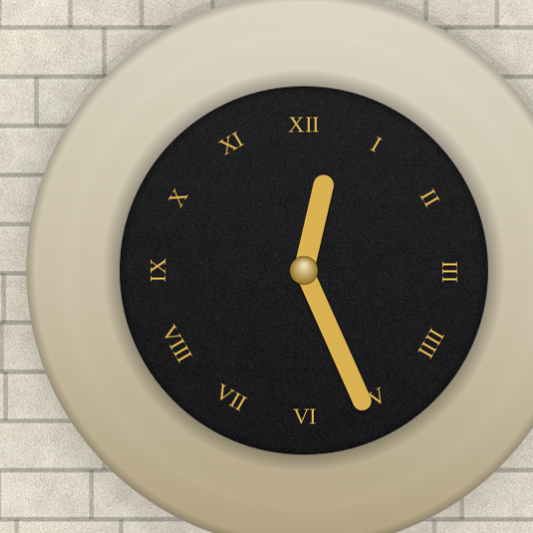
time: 12:26
